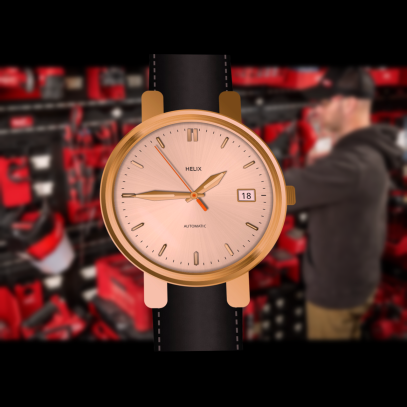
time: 1:44:54
